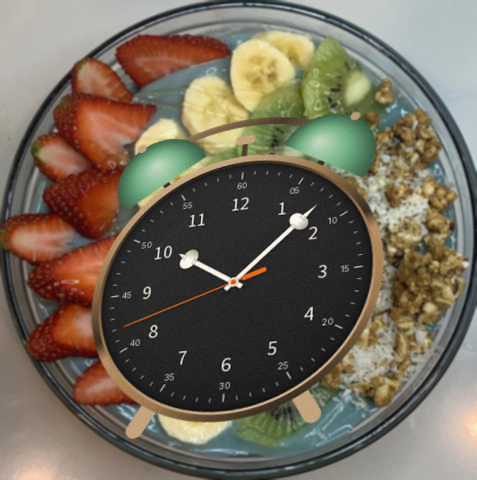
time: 10:07:42
